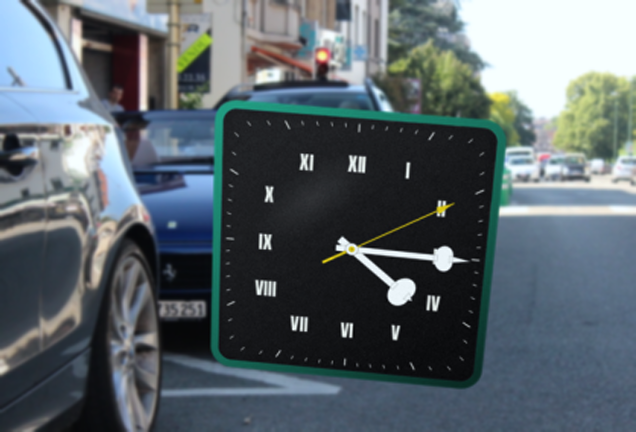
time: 4:15:10
